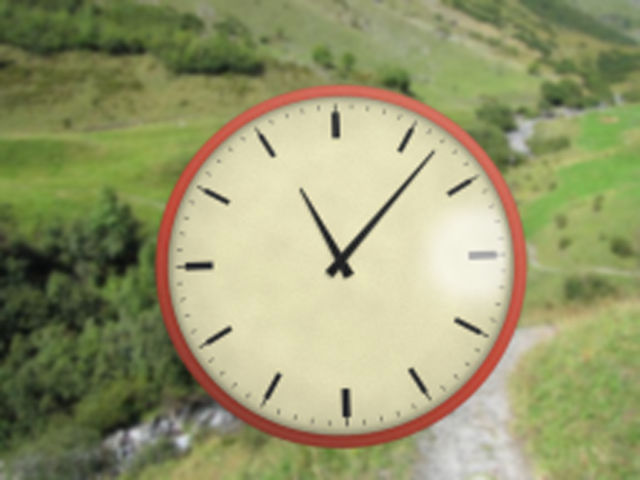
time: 11:07
